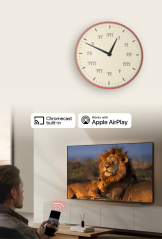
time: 12:49
